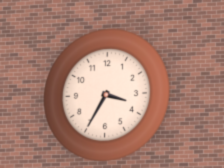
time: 3:35
